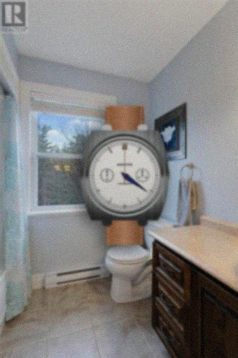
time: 4:21
